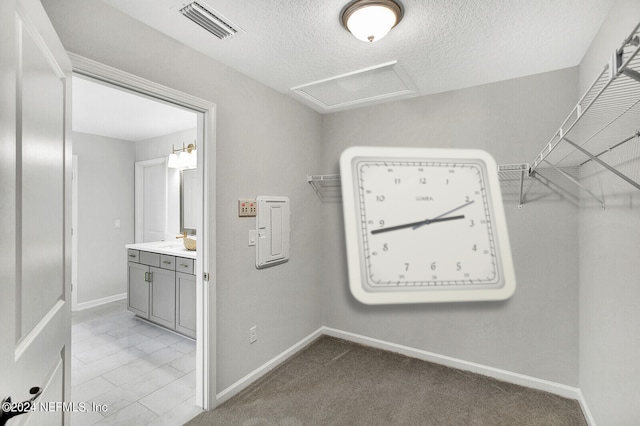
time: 2:43:11
